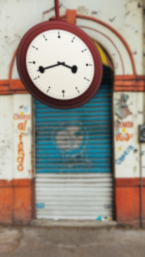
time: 3:42
